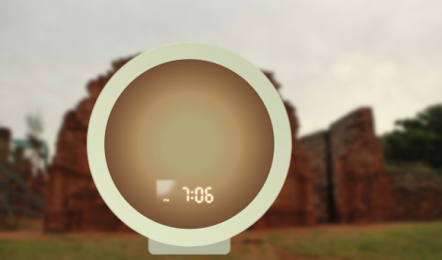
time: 7:06
